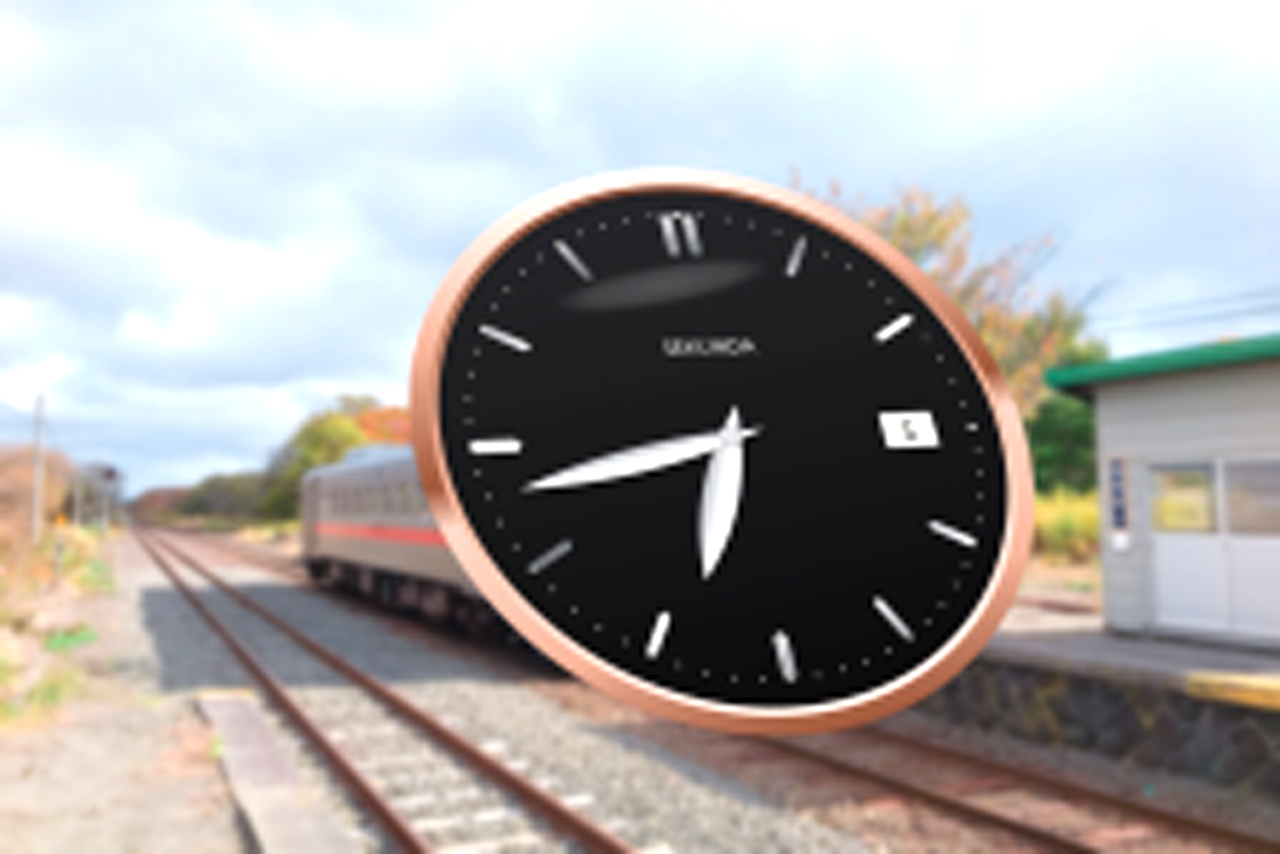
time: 6:43
